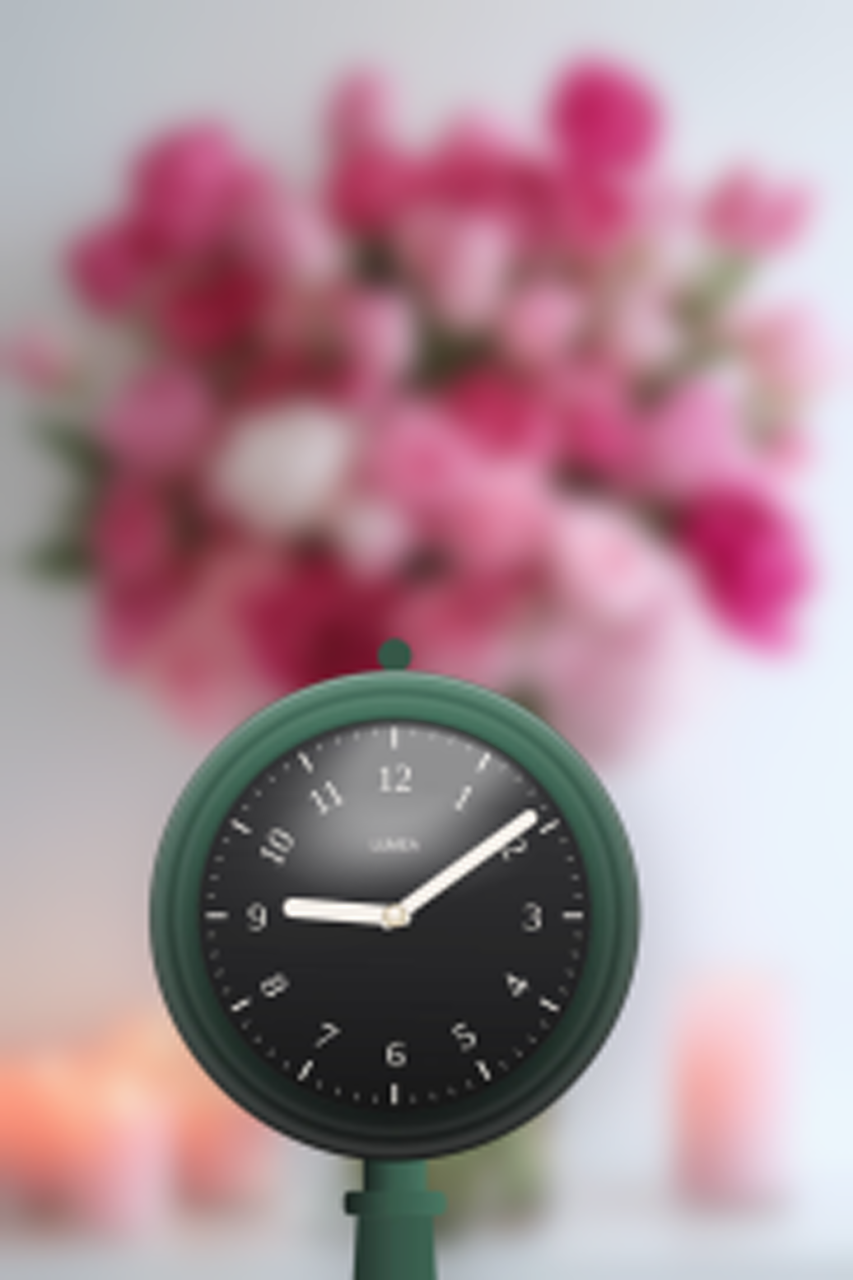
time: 9:09
